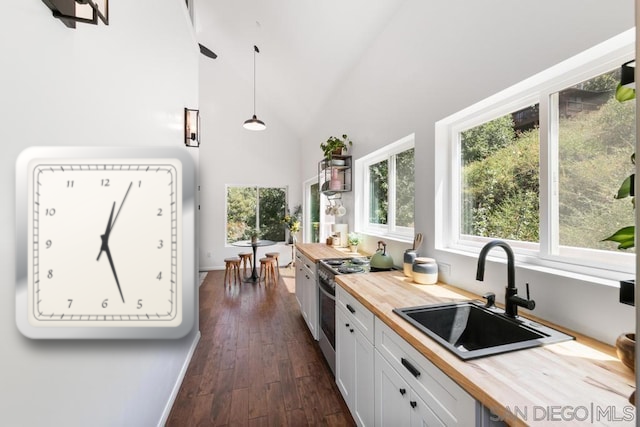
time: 12:27:04
